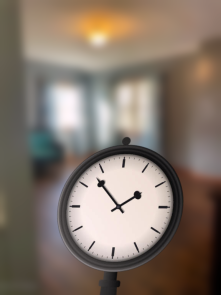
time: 1:53
